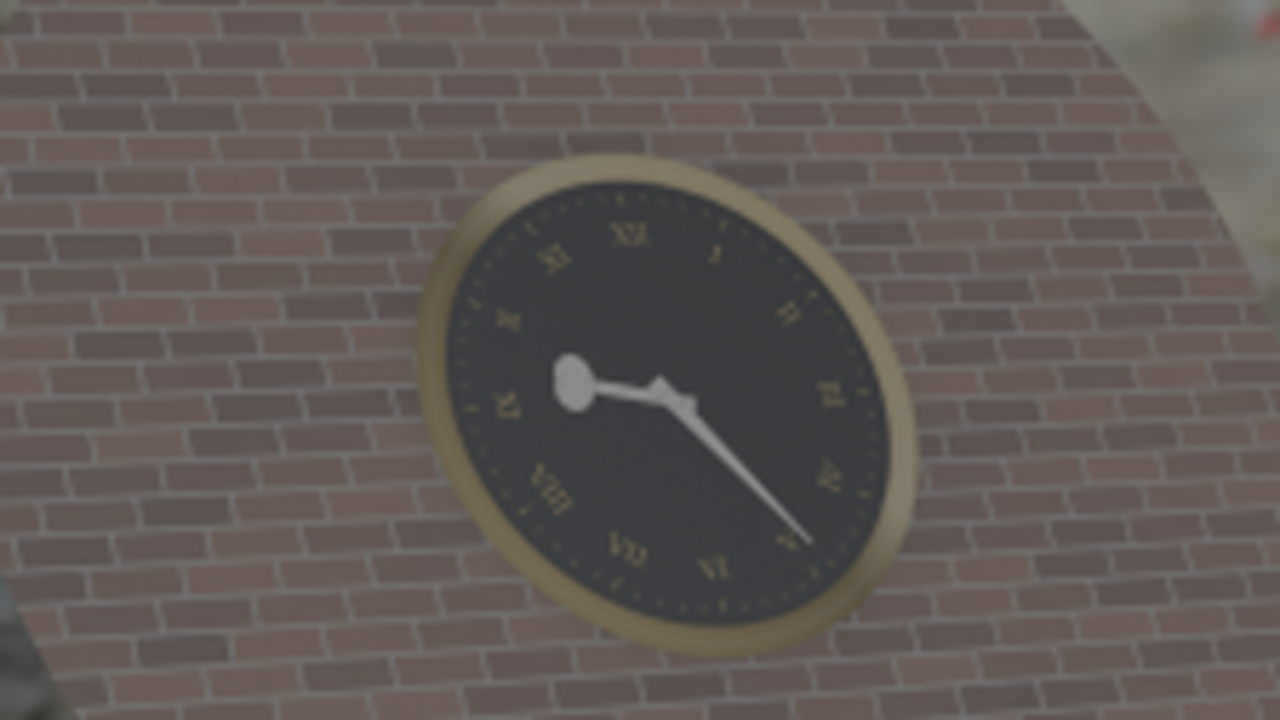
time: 9:24
